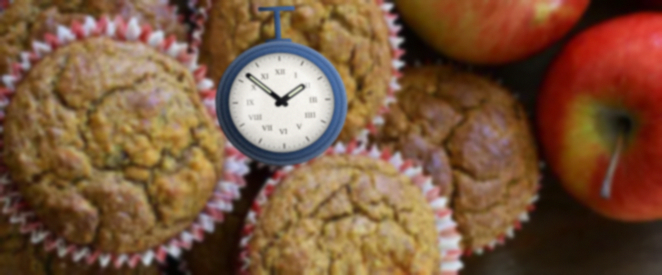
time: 1:52
